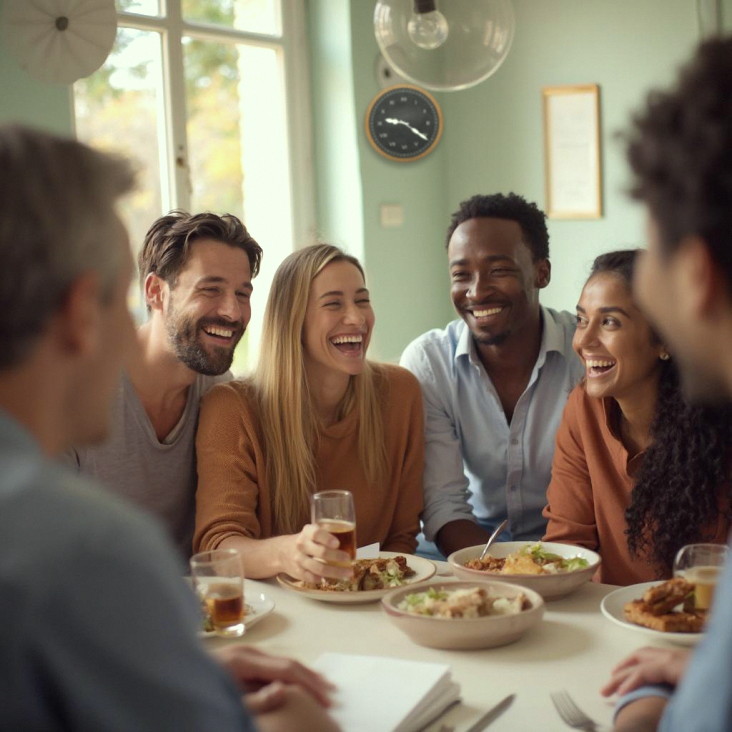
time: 9:21
